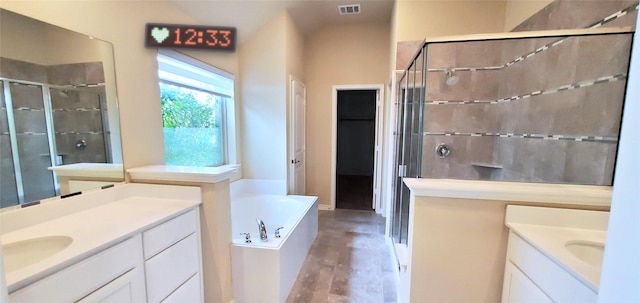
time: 12:33
